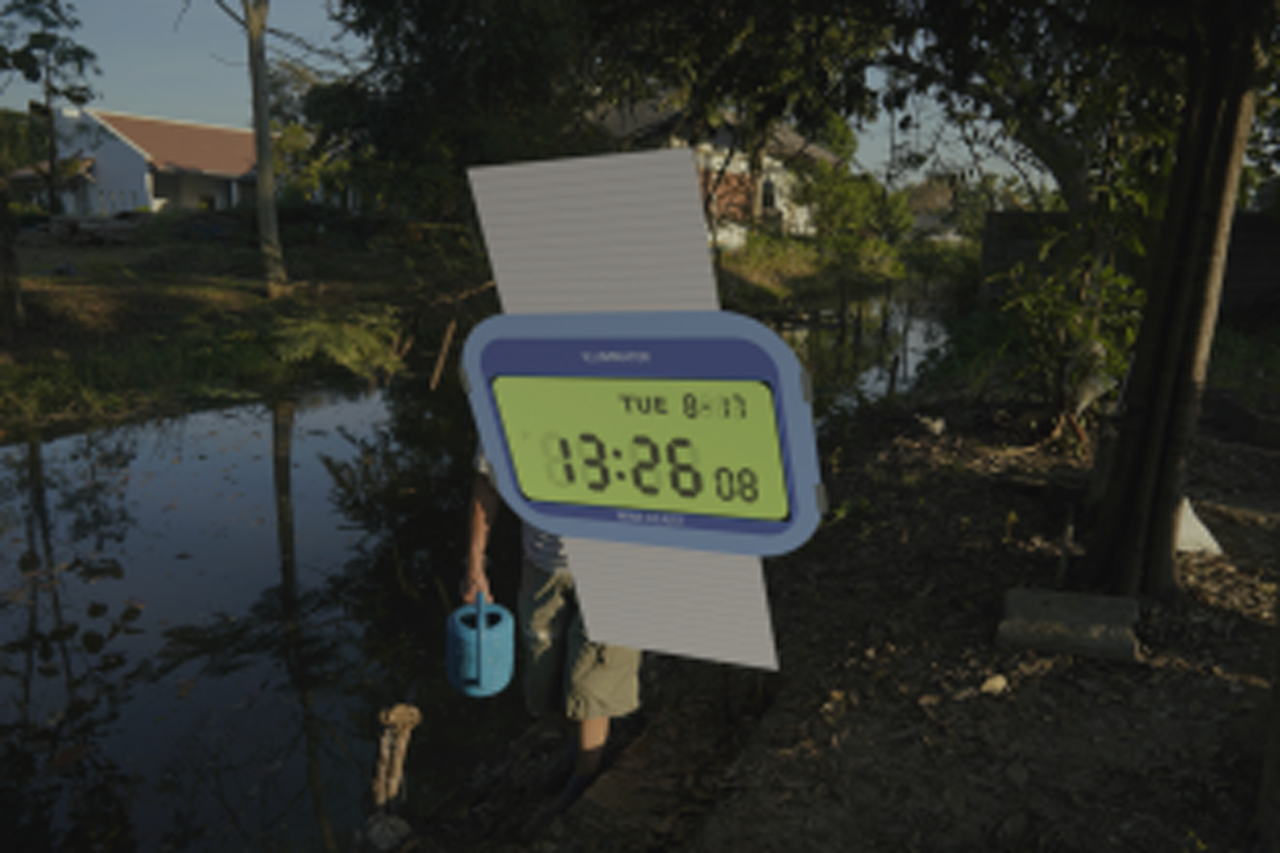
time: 13:26:08
